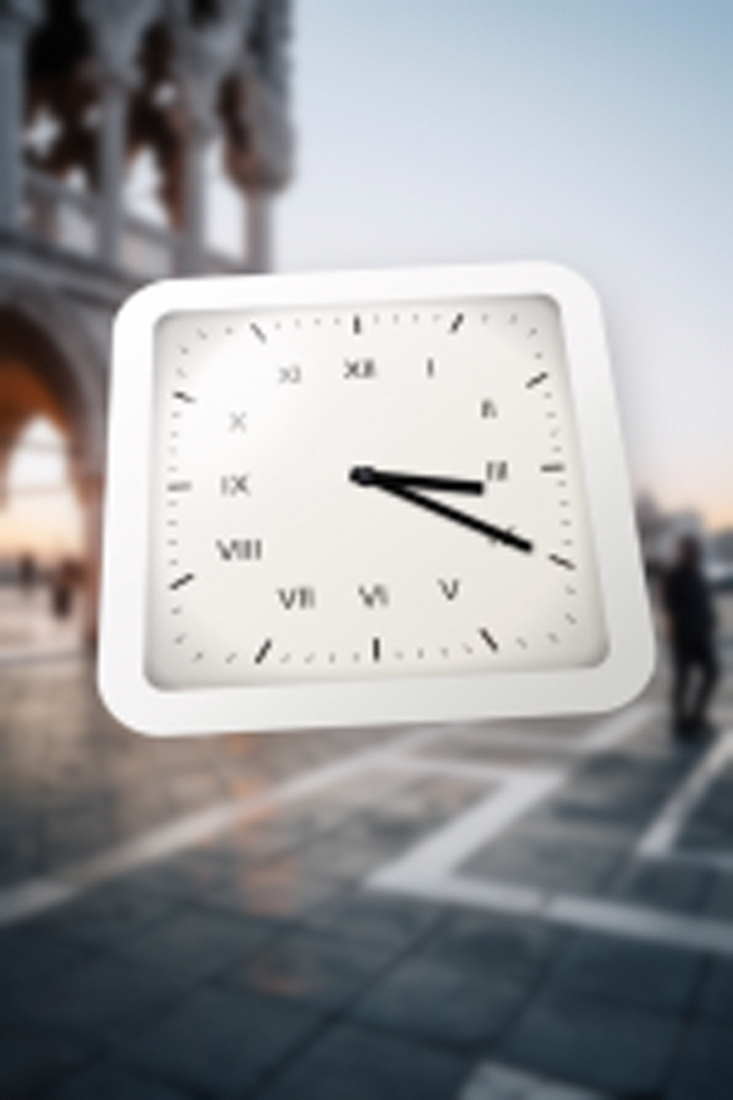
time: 3:20
